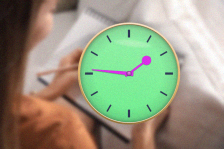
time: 1:46
